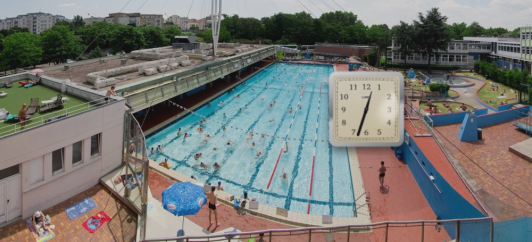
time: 12:33
